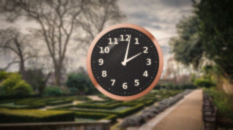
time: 2:02
